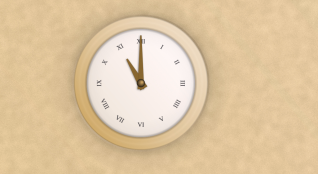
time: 11:00
